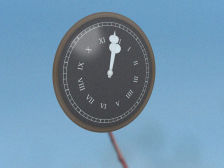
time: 11:59
